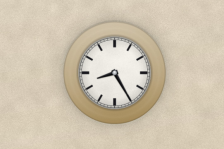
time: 8:25
